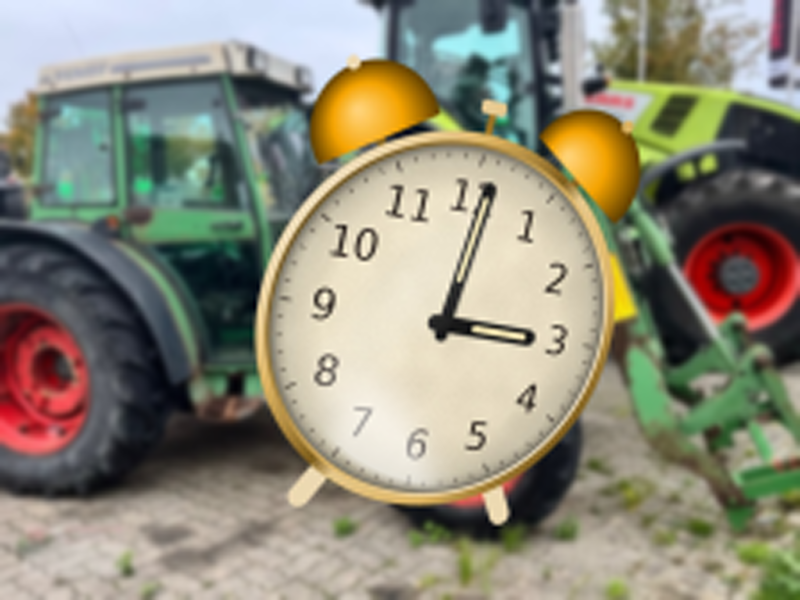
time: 3:01
